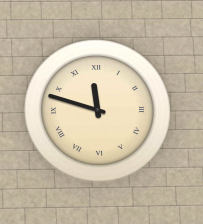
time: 11:48
